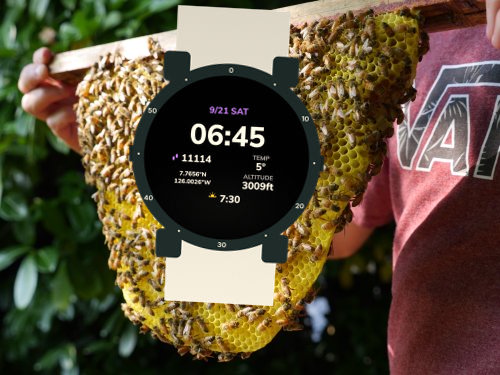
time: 6:45
